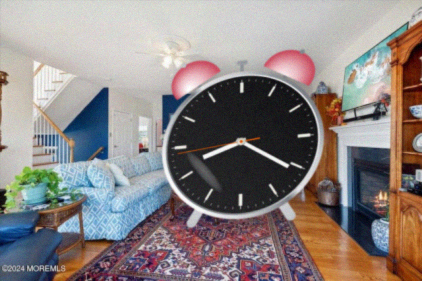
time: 8:20:44
